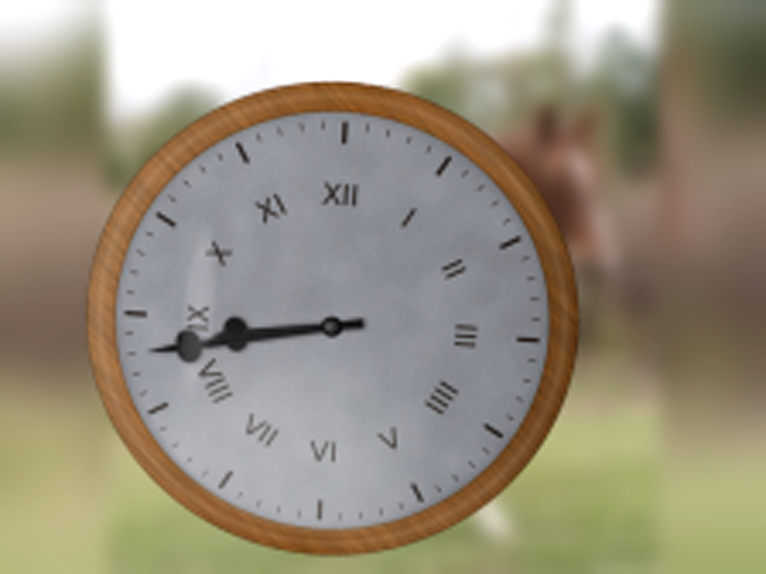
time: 8:43
